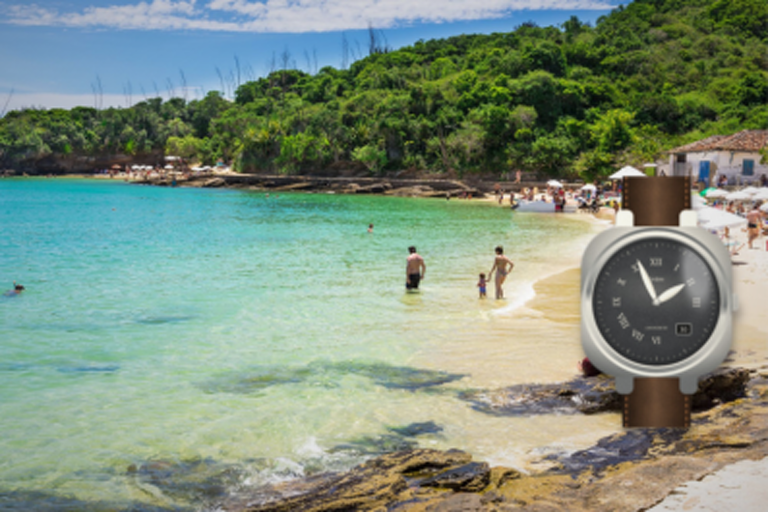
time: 1:56
